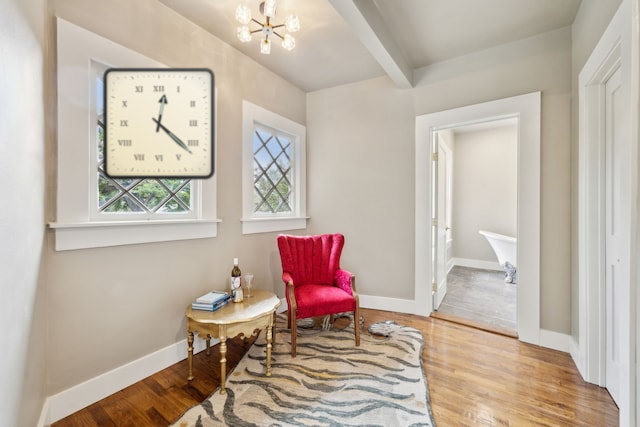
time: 12:22
